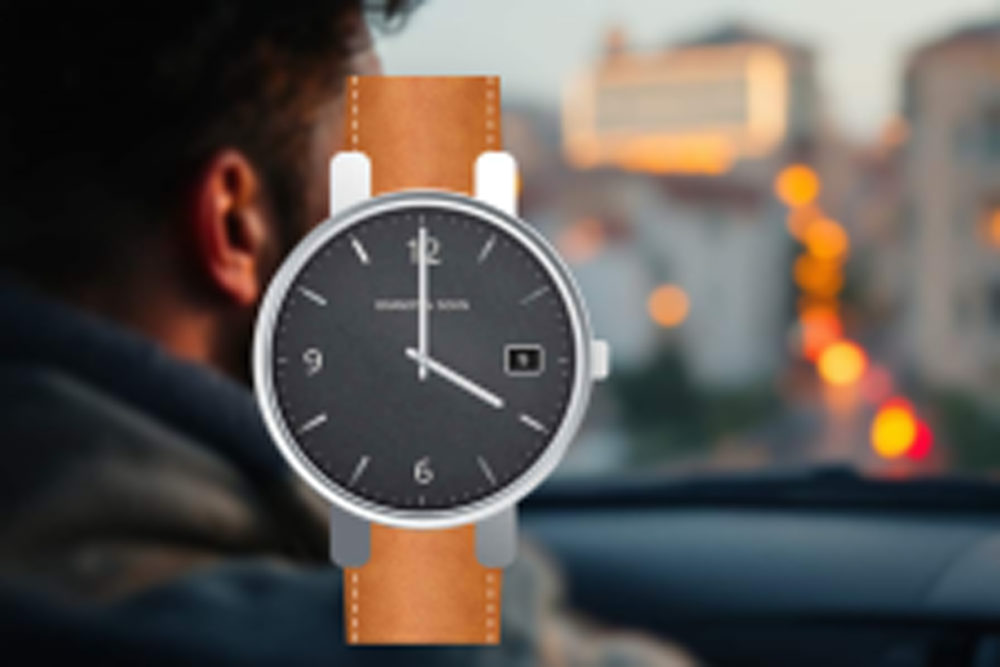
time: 4:00
